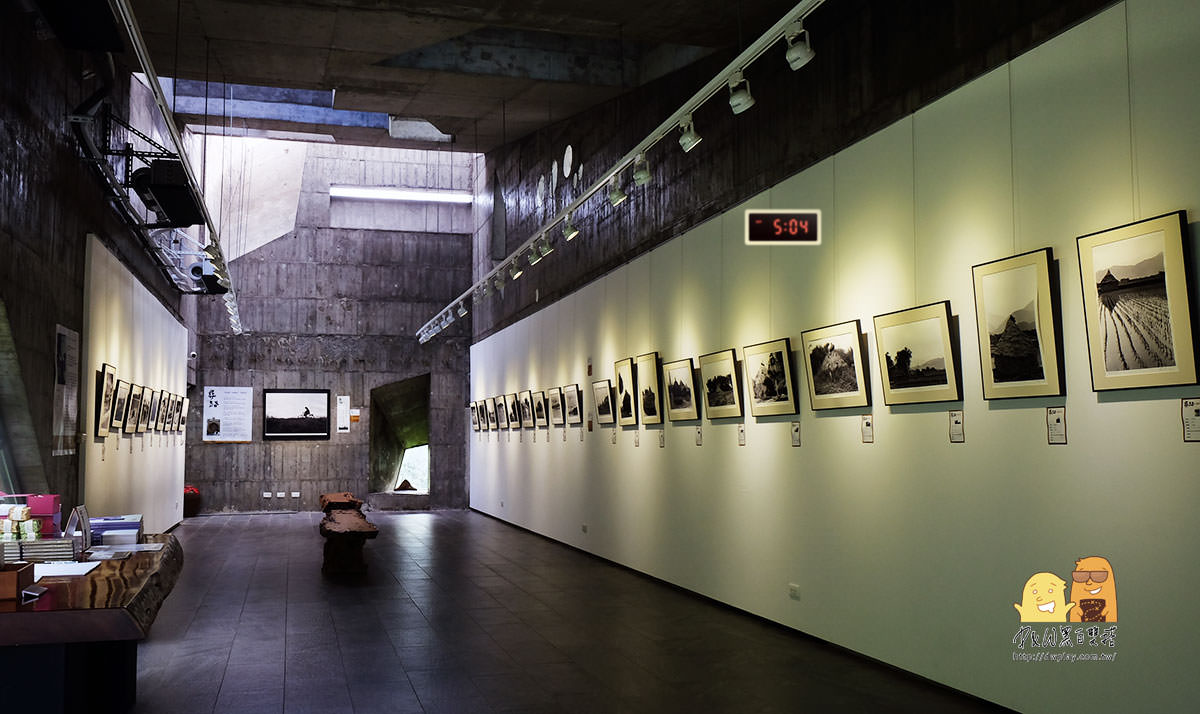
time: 5:04
